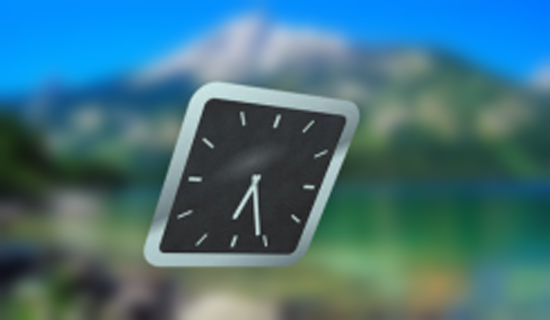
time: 6:26
